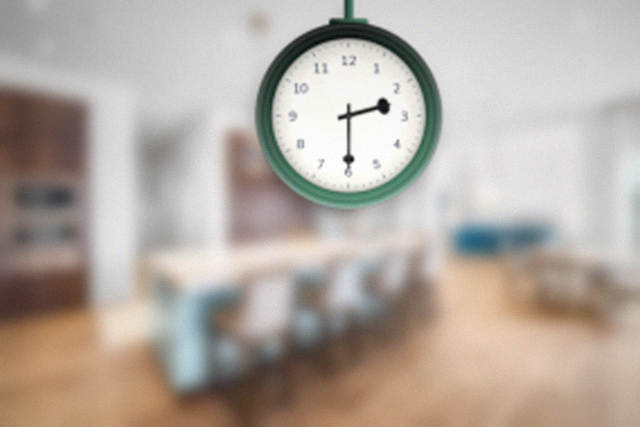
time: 2:30
